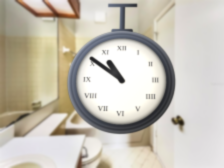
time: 10:51
